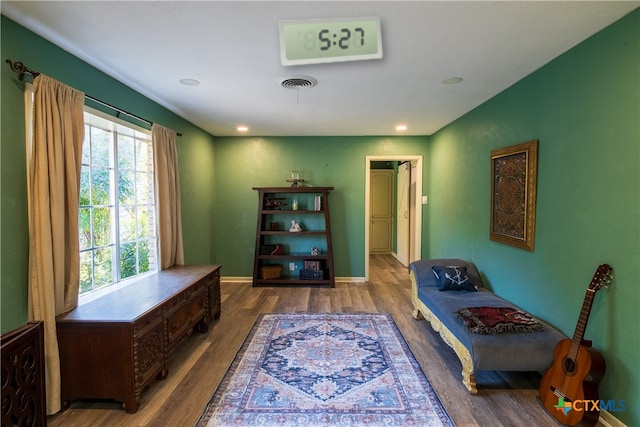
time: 5:27
